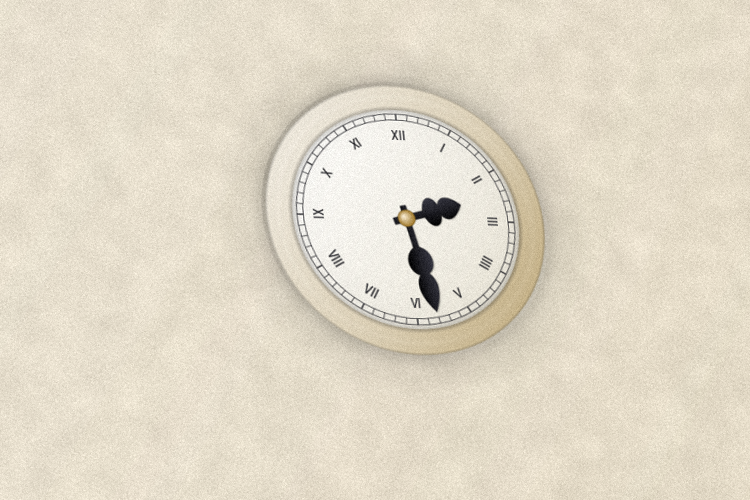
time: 2:28
